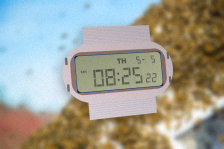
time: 8:25:22
